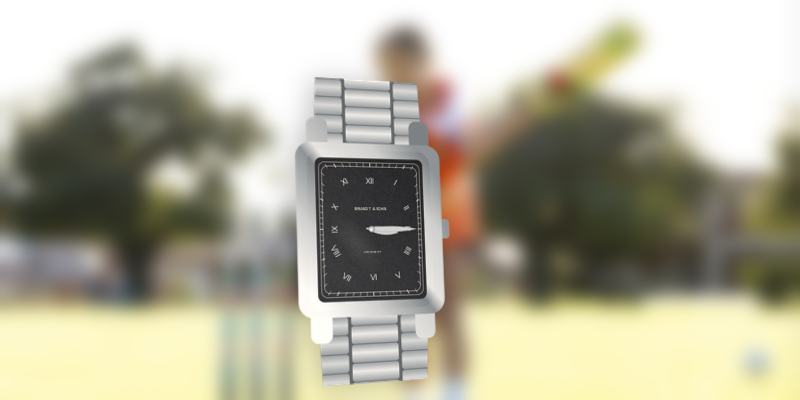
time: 3:15
